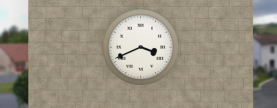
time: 3:41
